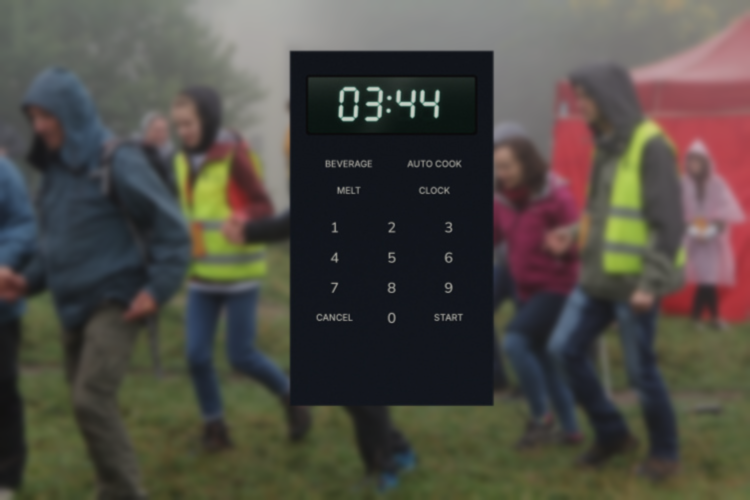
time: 3:44
